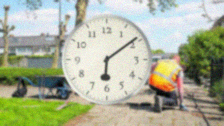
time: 6:09
